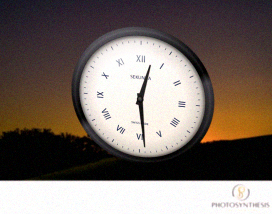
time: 12:29
